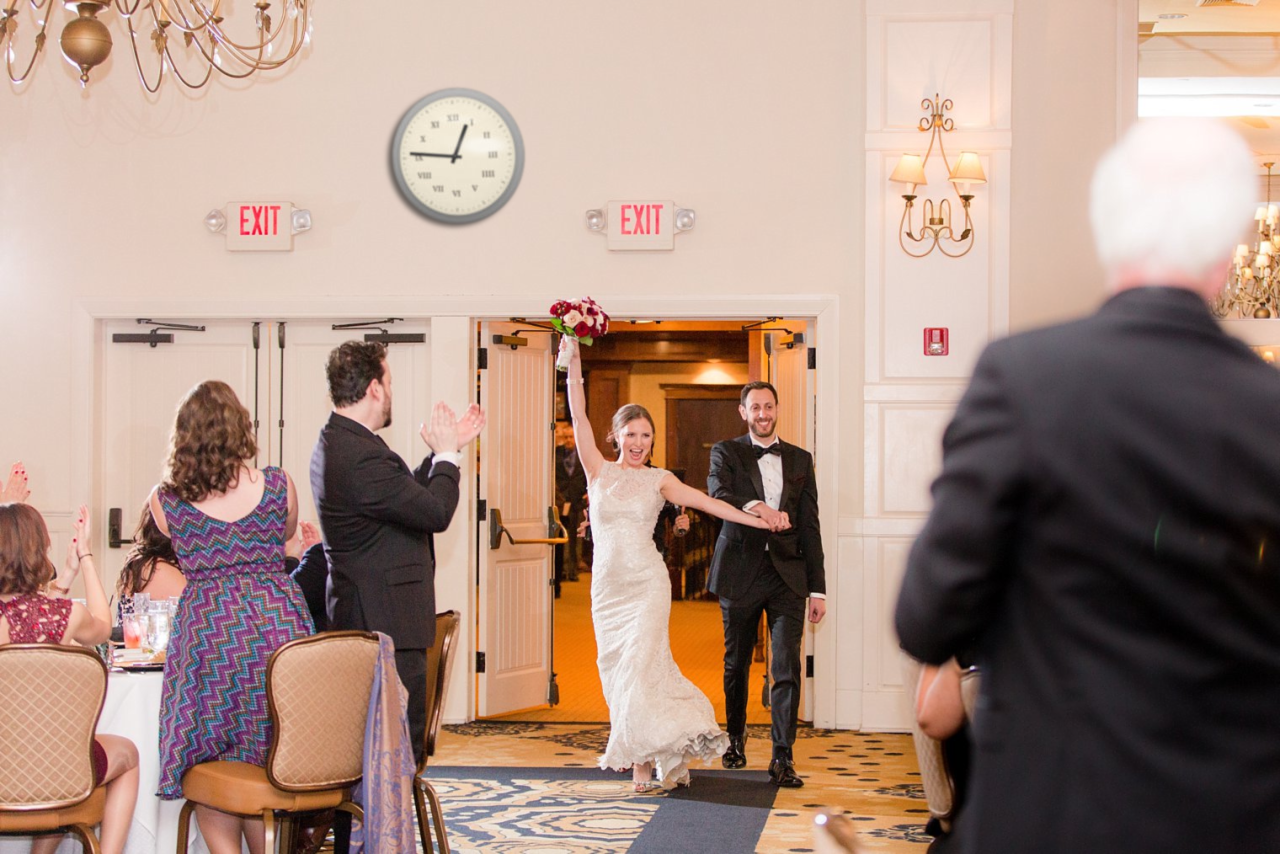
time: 12:46
